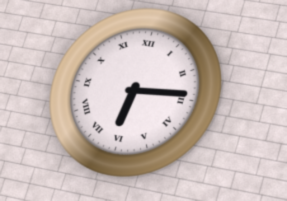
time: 6:14
